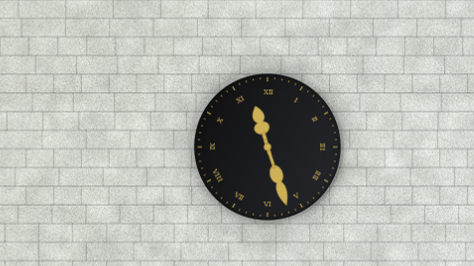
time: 11:27
